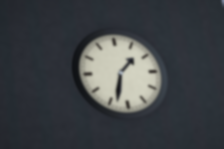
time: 1:33
